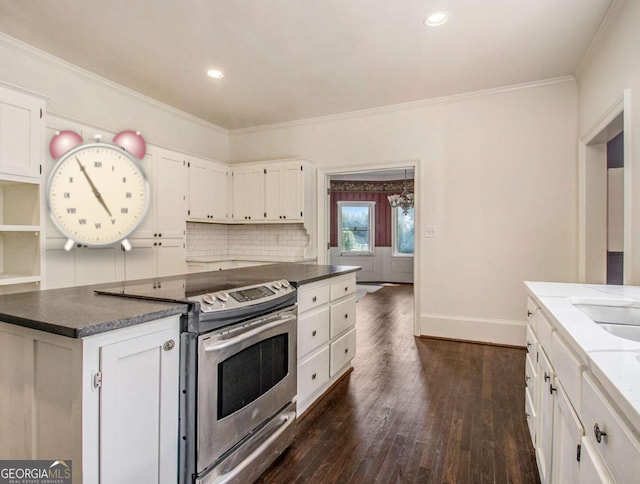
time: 4:55
